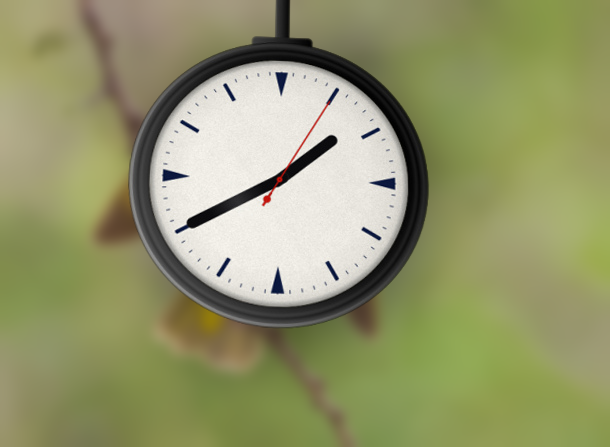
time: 1:40:05
